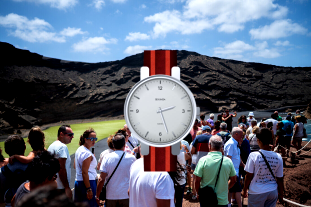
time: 2:27
